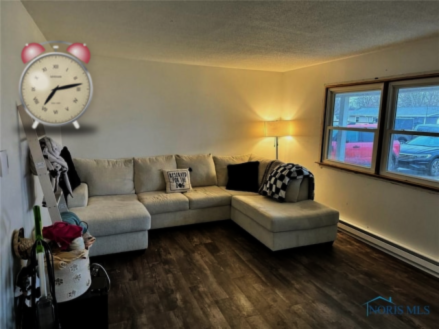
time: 7:13
